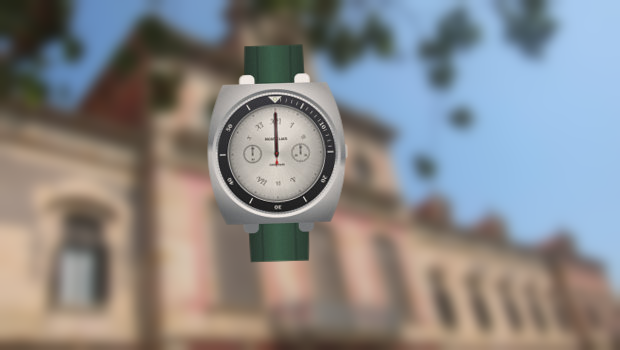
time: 12:00
